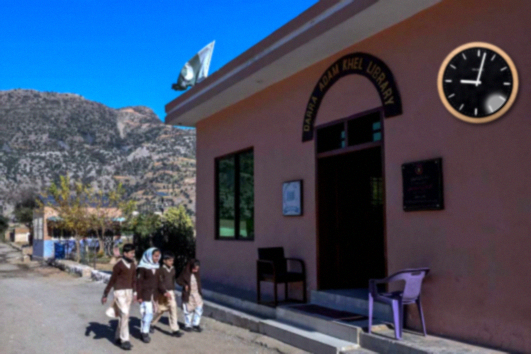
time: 9:02
